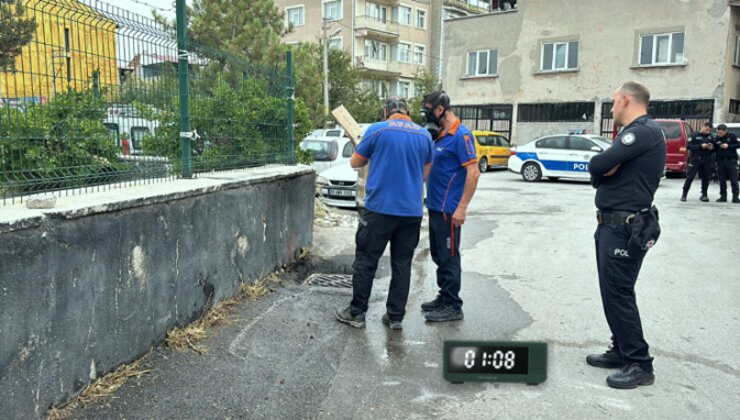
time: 1:08
